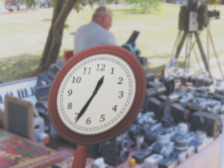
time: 12:34
